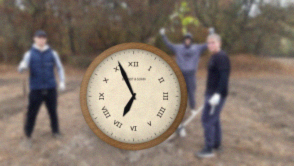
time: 6:56
